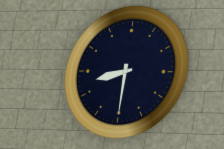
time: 8:30
